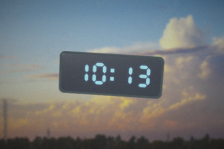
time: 10:13
